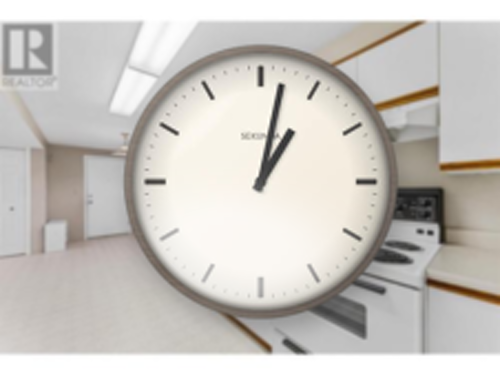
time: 1:02
